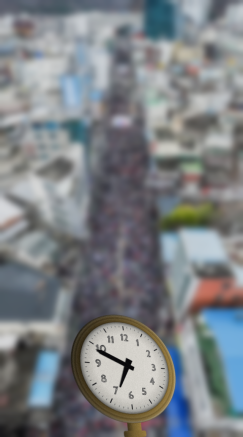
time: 6:49
